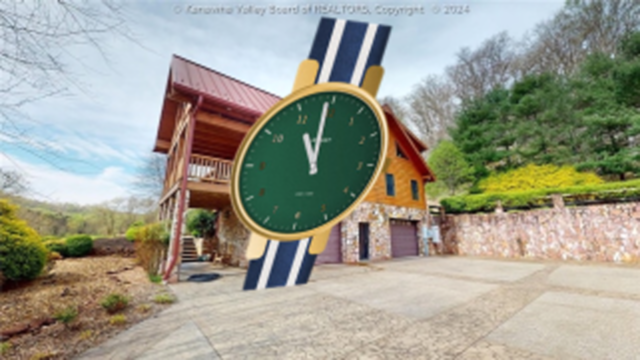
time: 10:59
